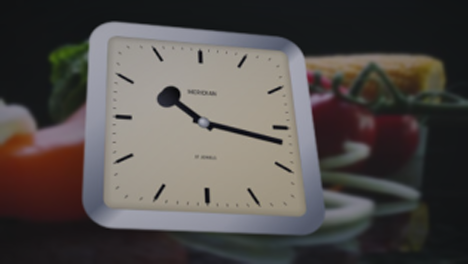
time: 10:17
